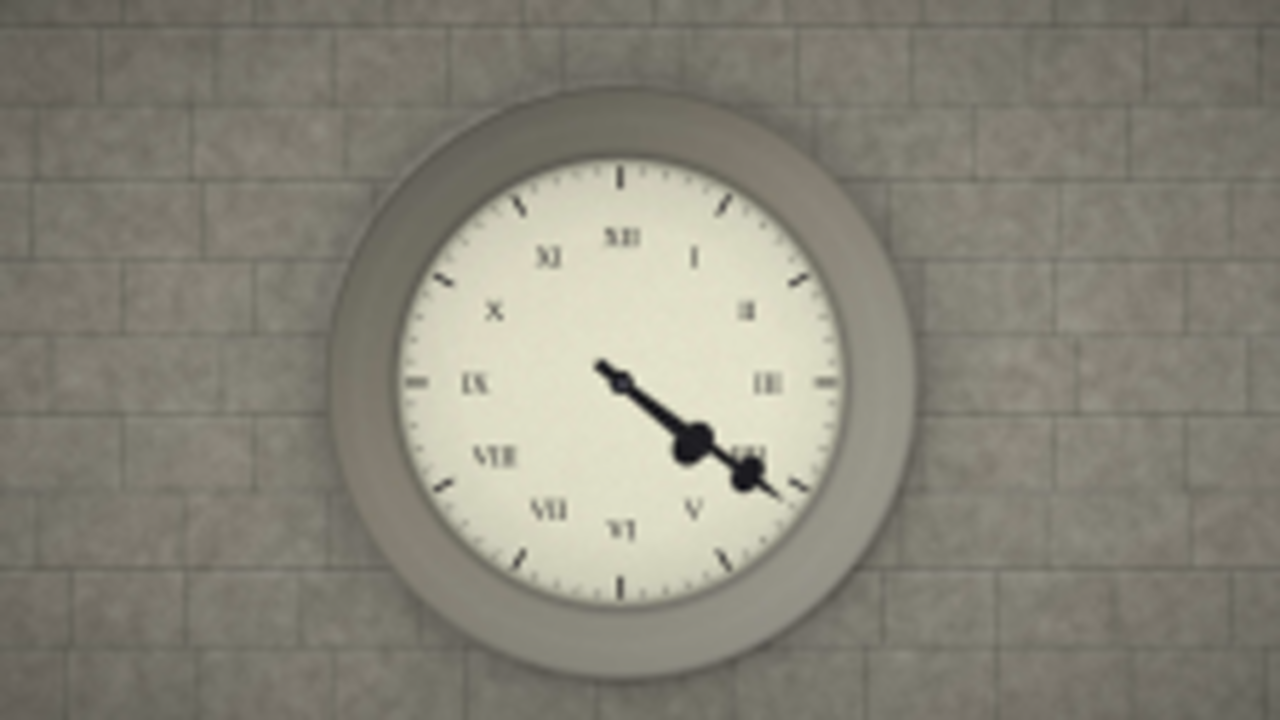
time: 4:21
